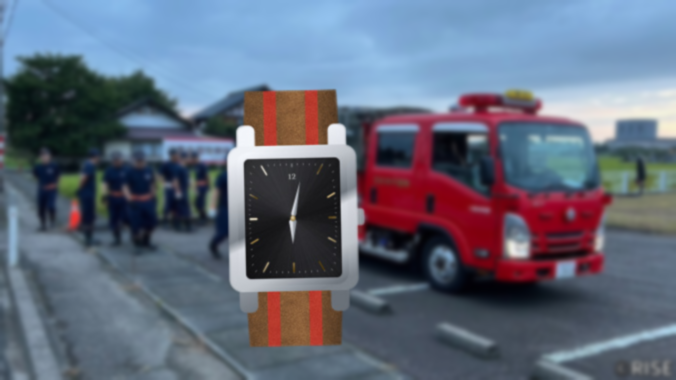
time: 6:02
